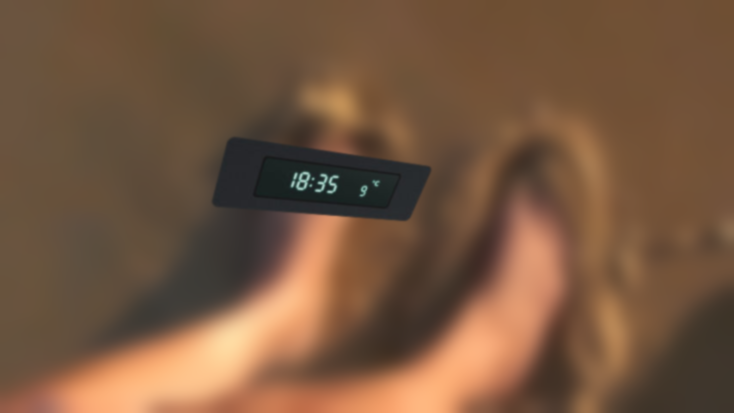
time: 18:35
